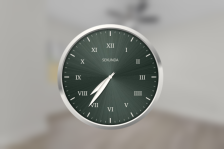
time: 7:36
